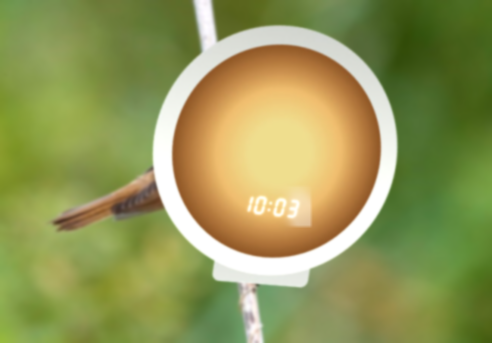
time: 10:03
